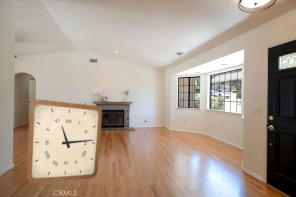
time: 11:14
